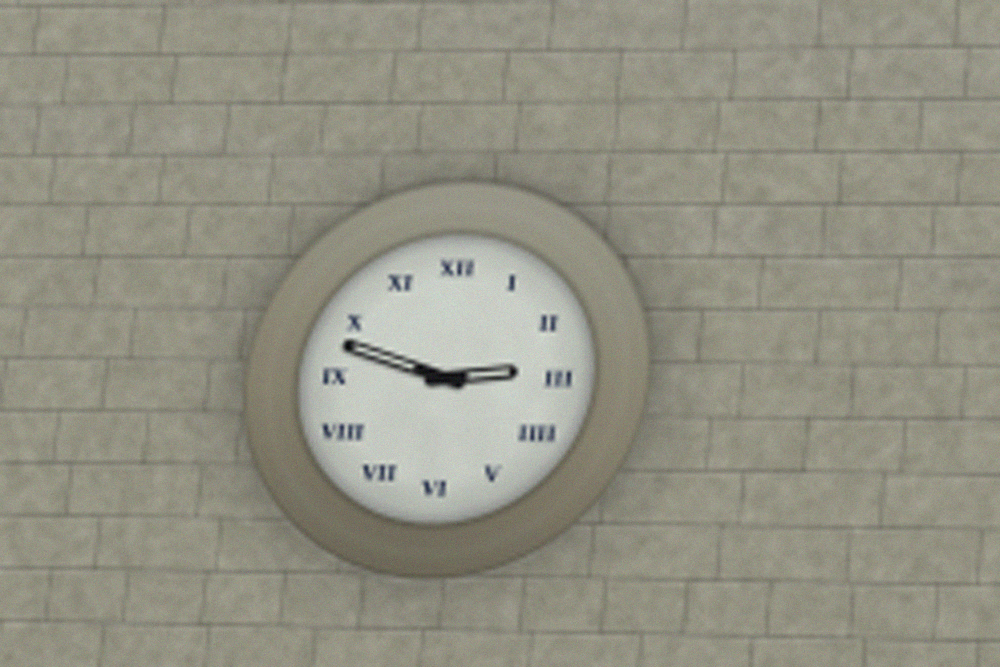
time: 2:48
